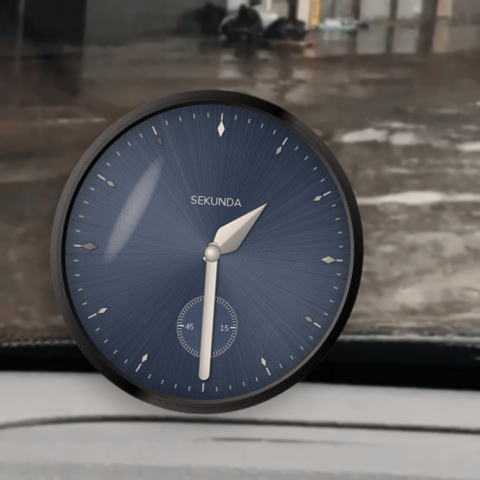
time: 1:30
